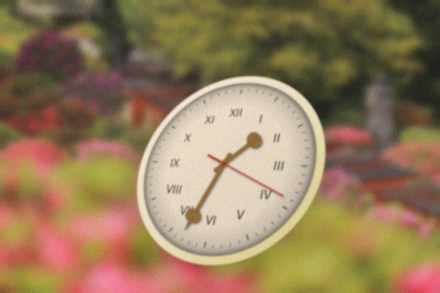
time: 1:33:19
